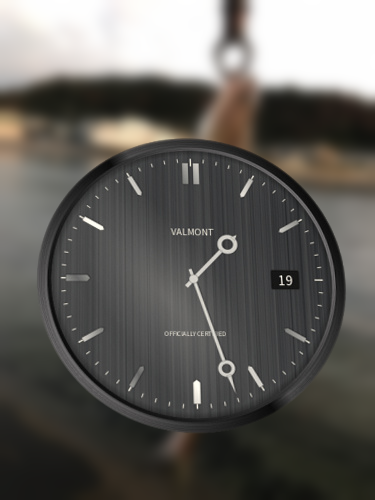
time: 1:27
